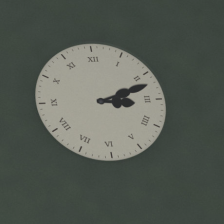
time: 3:12
